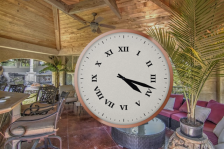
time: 4:18
